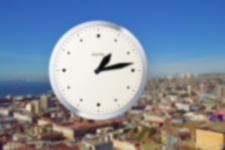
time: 1:13
